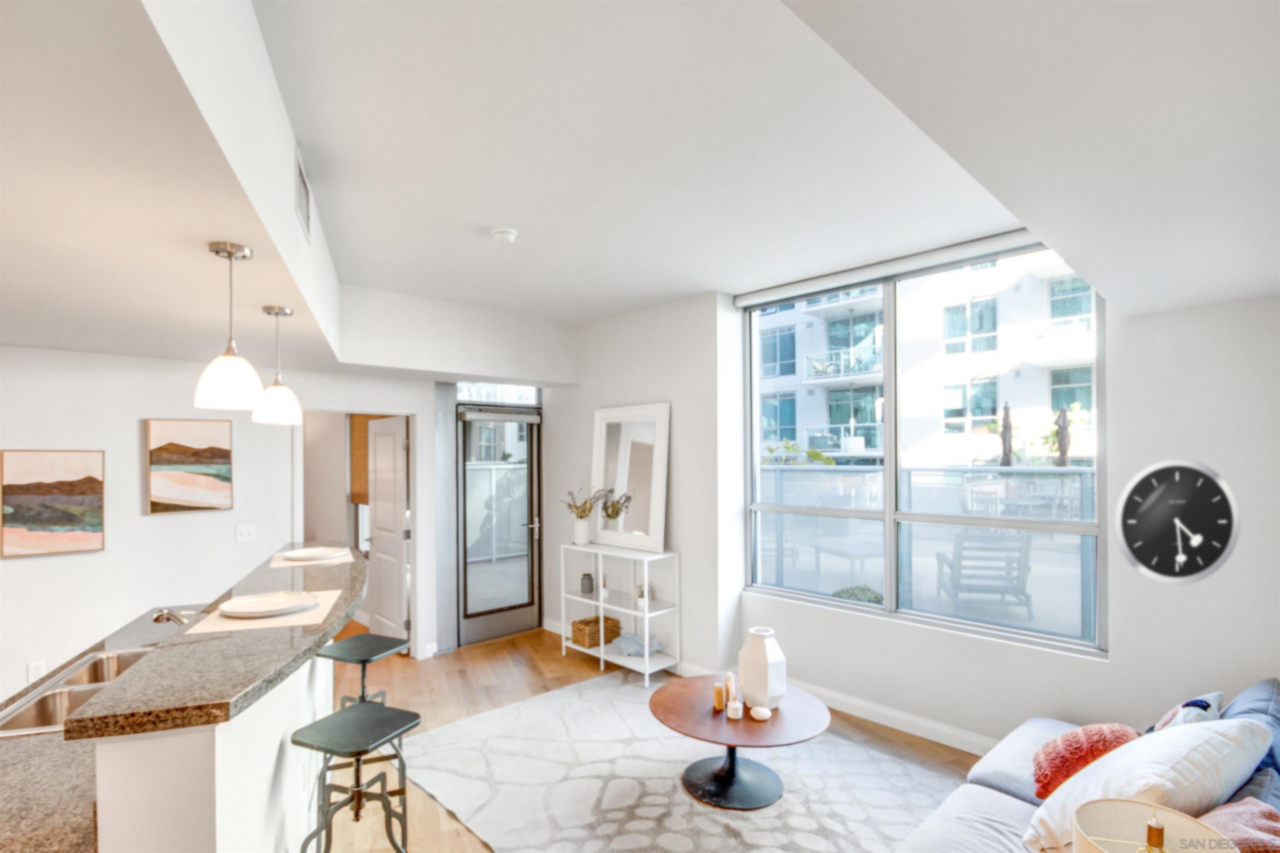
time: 4:29
